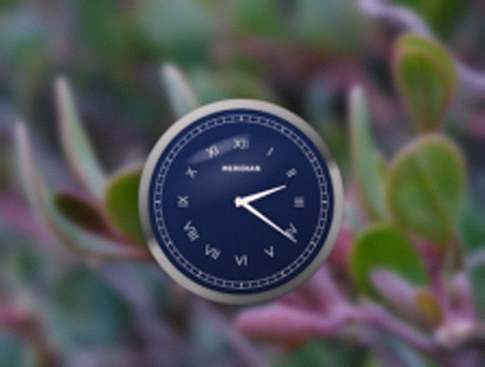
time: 2:21
